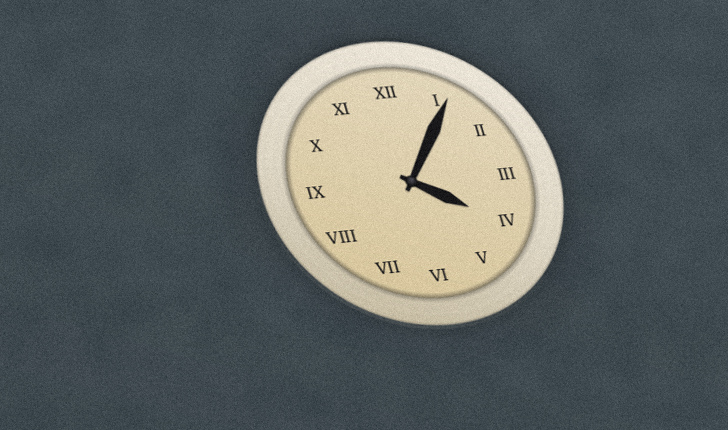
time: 4:06
